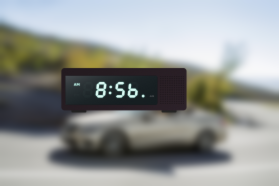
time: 8:56
